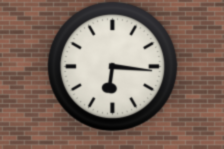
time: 6:16
